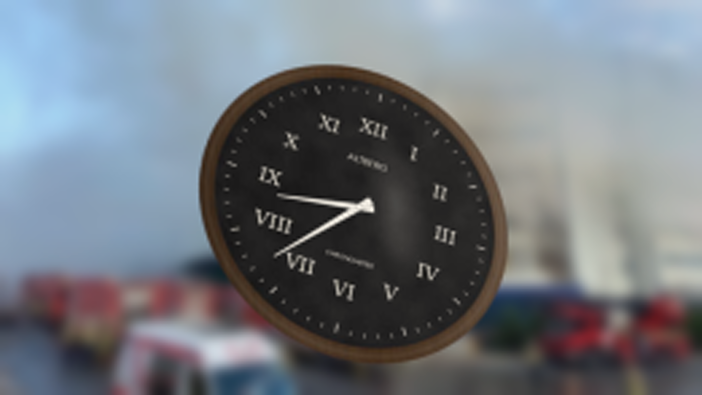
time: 8:37
